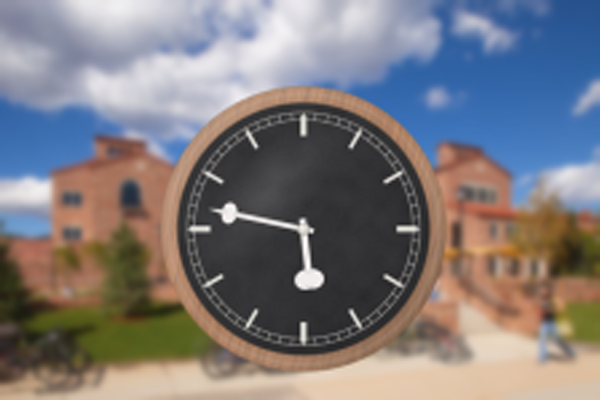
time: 5:47
